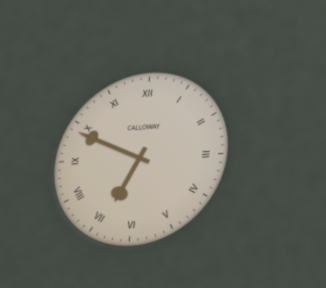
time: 6:49
